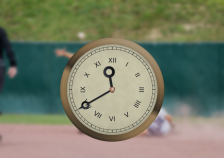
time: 11:40
